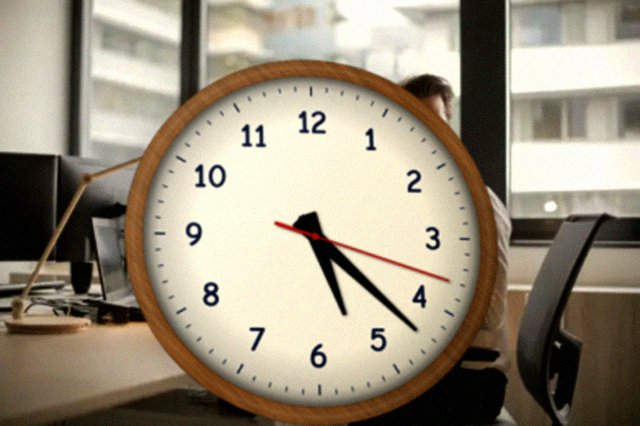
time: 5:22:18
